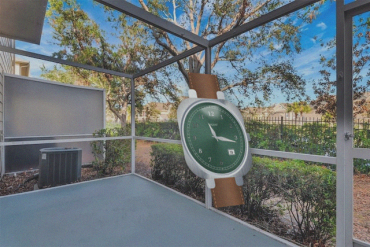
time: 11:17
